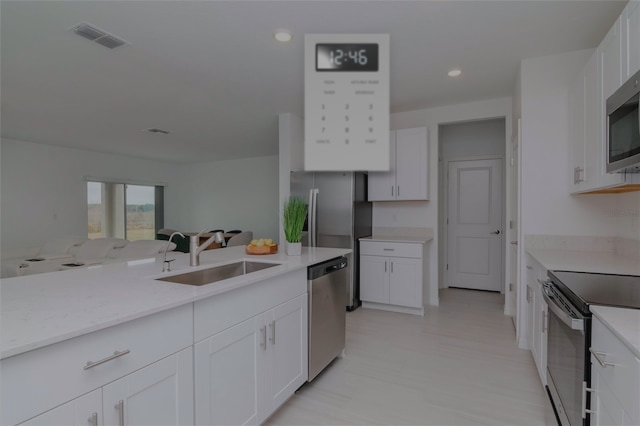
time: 12:46
